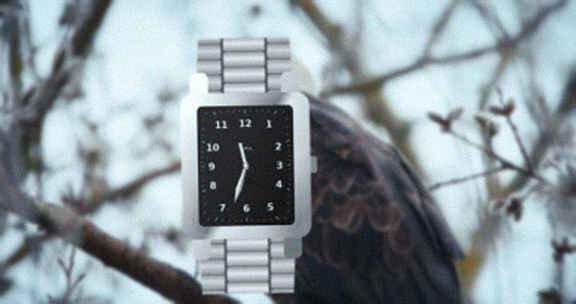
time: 11:33
